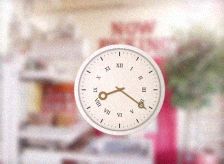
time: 8:21
